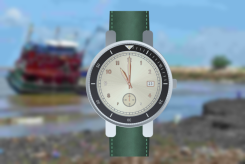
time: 11:00
